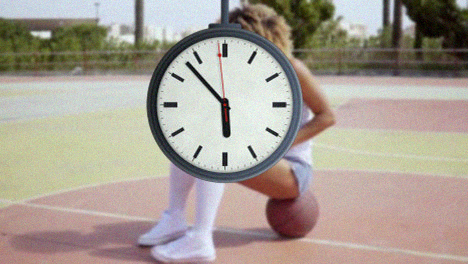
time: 5:52:59
